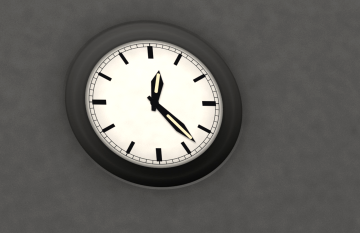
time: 12:23
